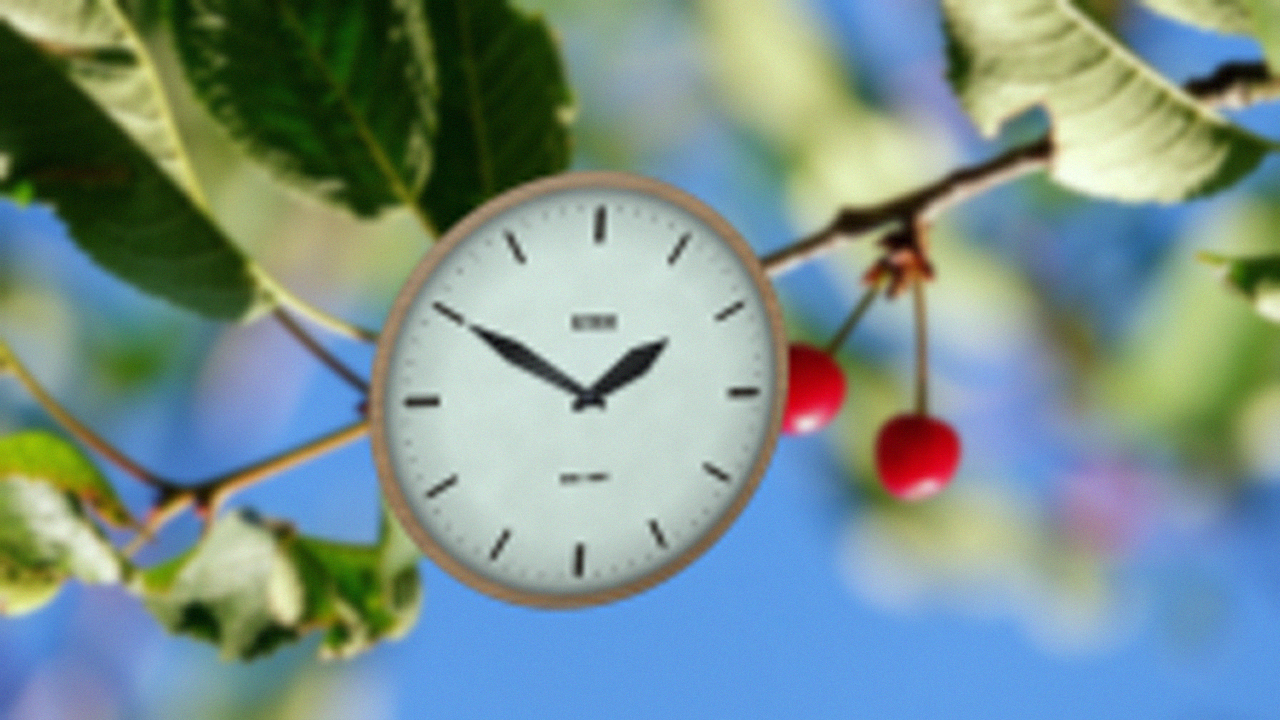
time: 1:50
